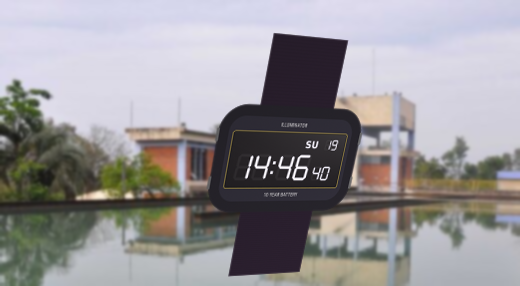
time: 14:46:40
